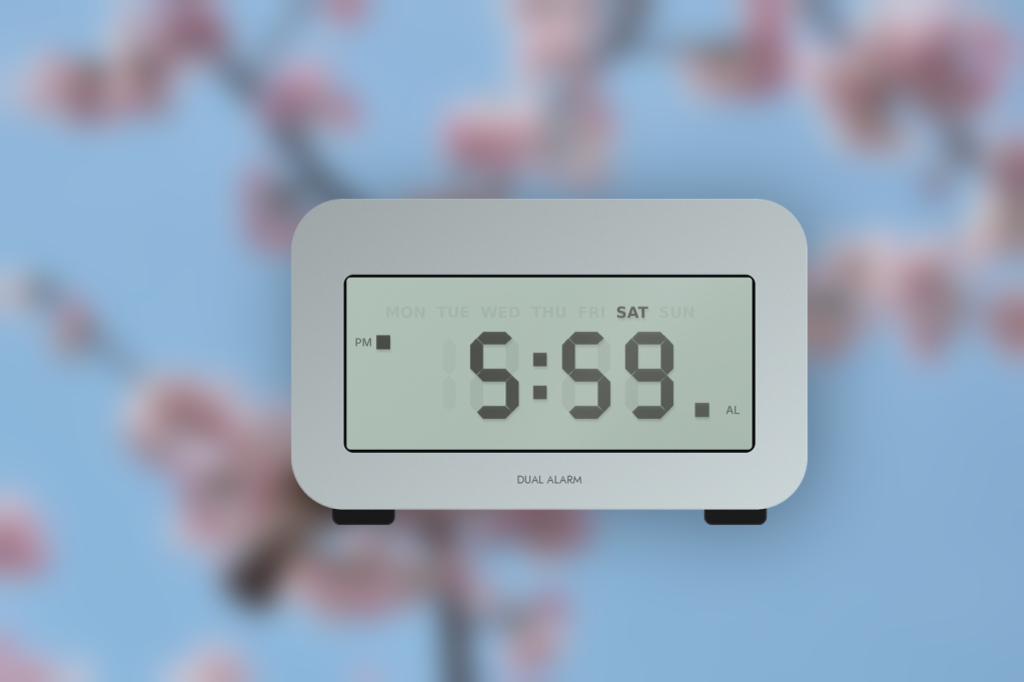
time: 5:59
